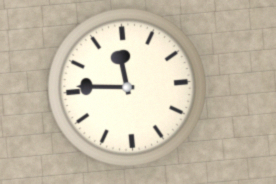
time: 11:46
